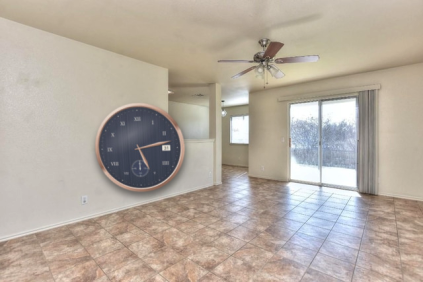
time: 5:13
